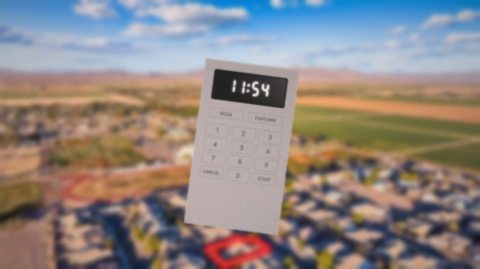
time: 11:54
